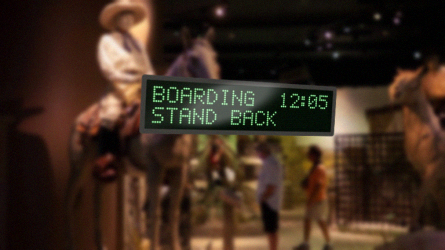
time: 12:05
